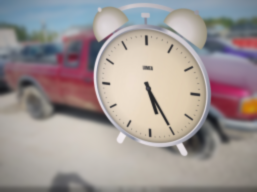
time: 5:25
